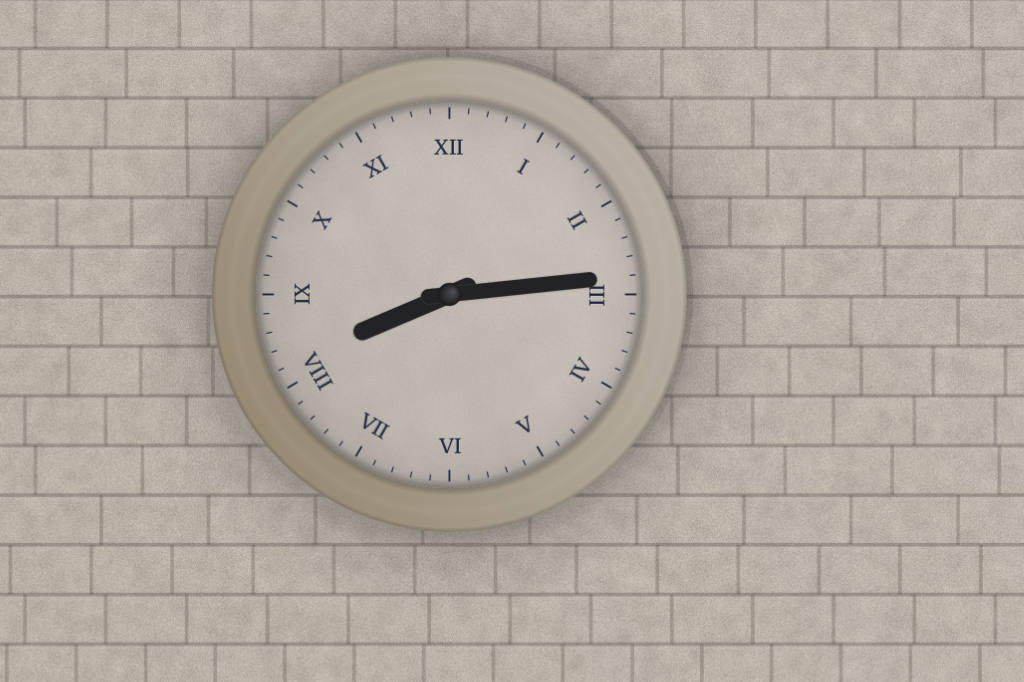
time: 8:14
